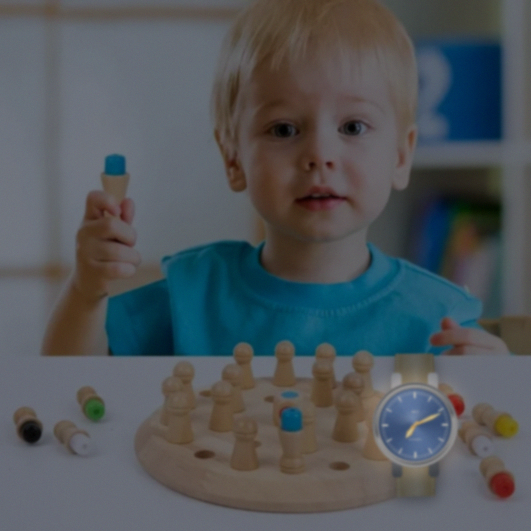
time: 7:11
